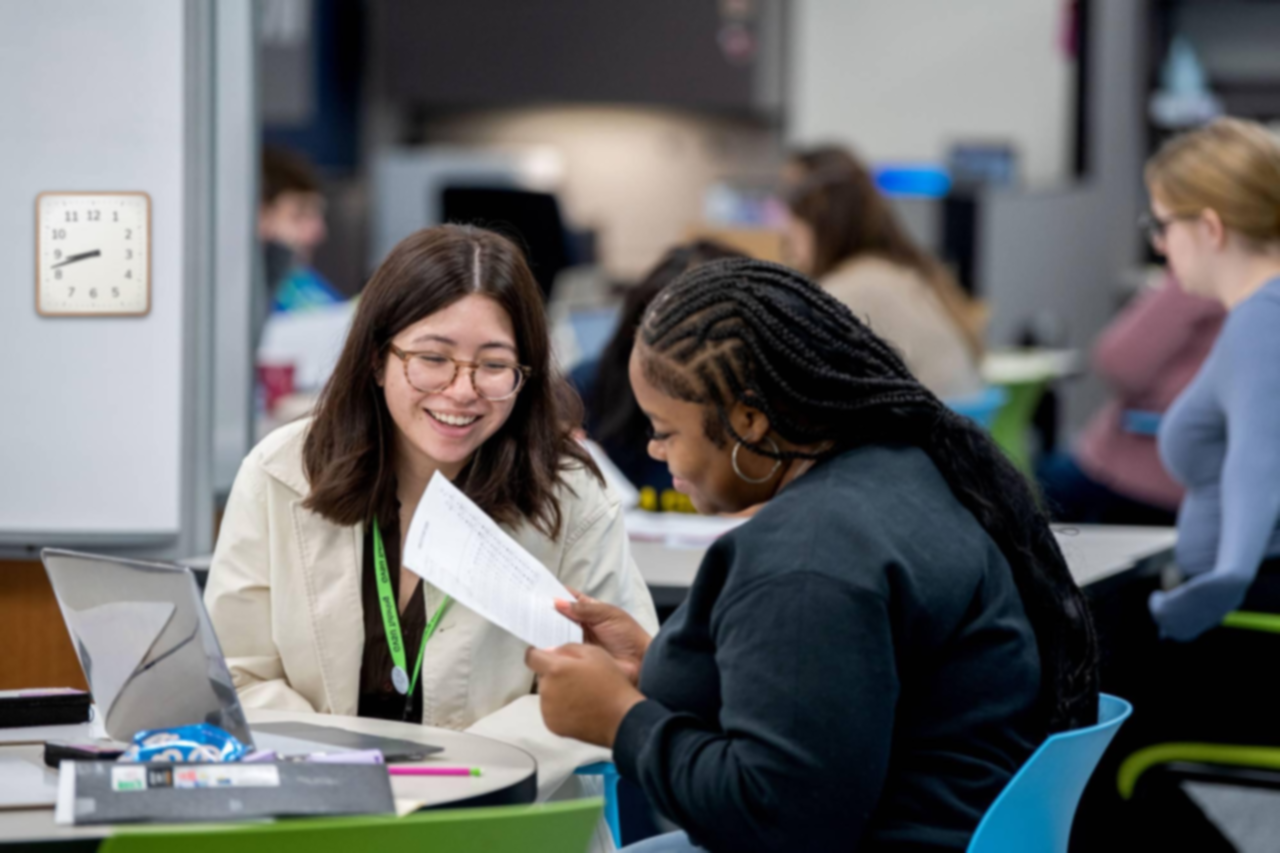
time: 8:42
